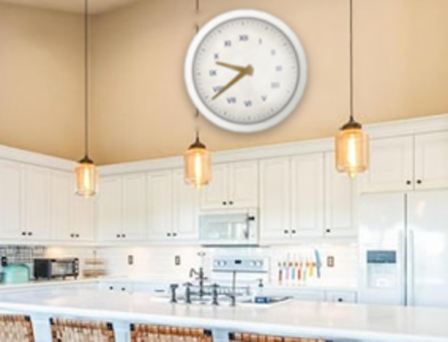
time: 9:39
